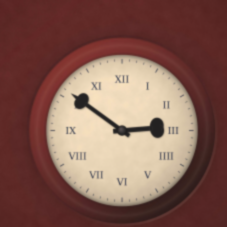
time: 2:51
